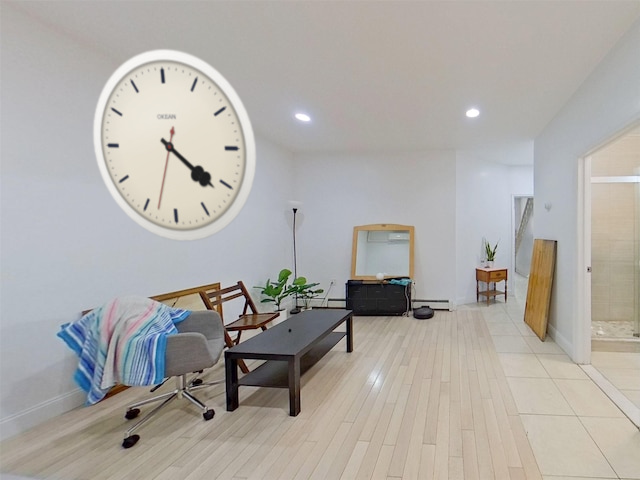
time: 4:21:33
